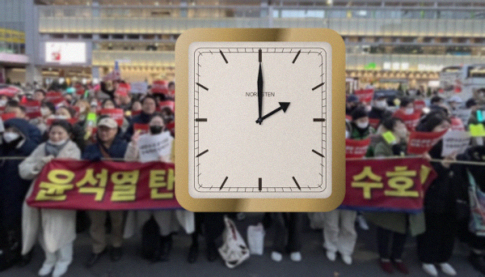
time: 2:00
